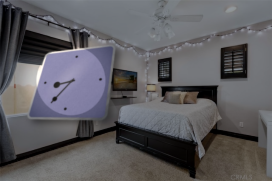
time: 8:36
